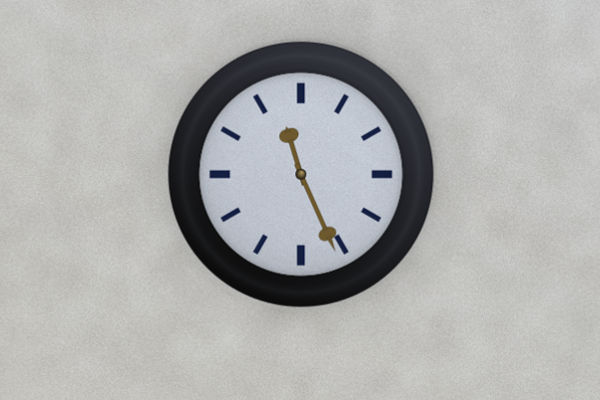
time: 11:26
